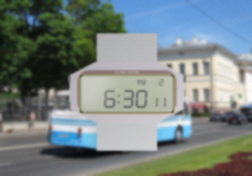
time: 6:30:11
